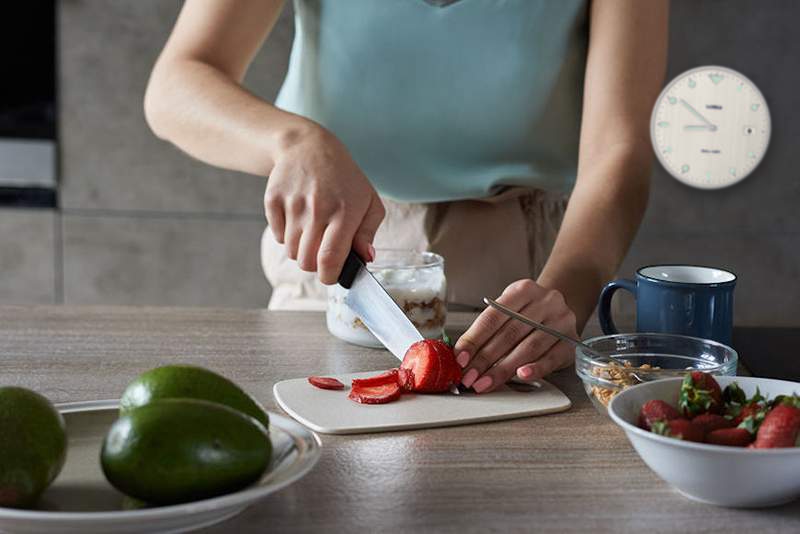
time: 8:51
